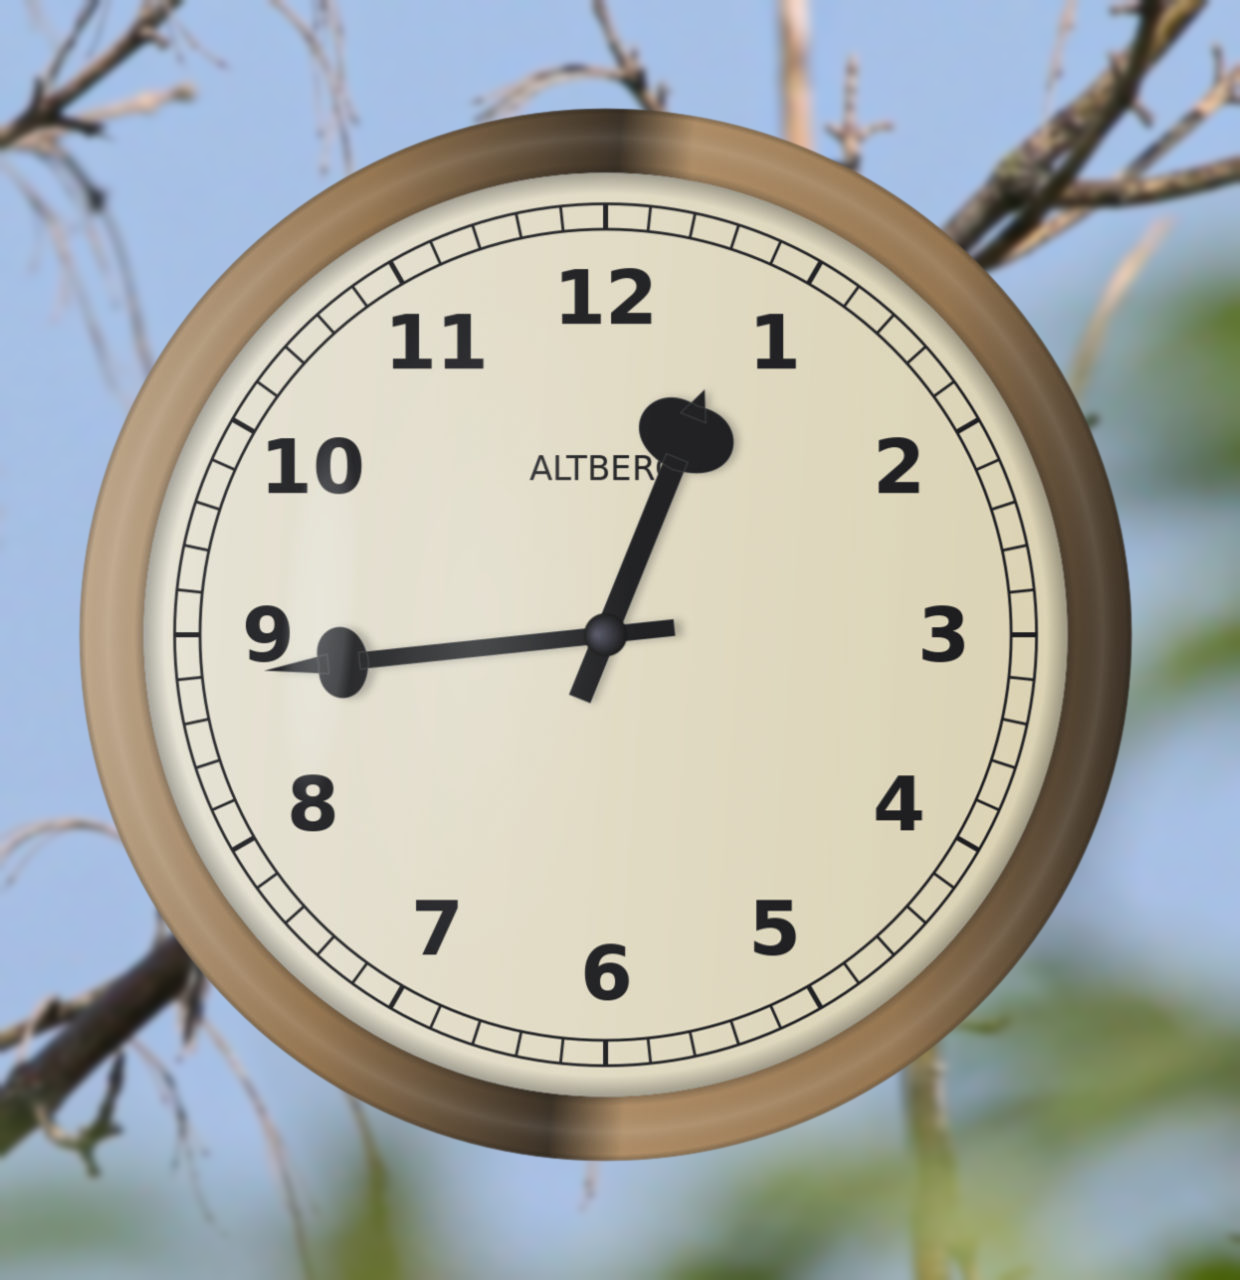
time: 12:44
